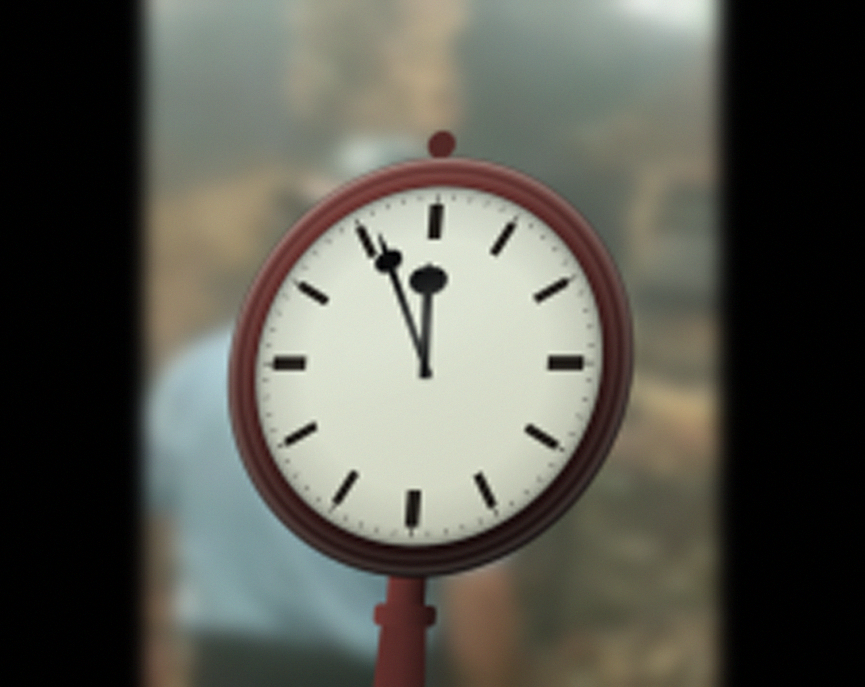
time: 11:56
